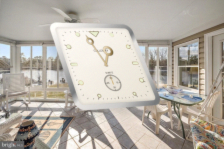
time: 12:57
